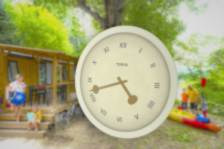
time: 4:42
